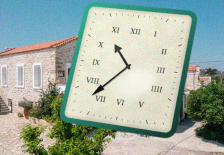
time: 10:37
